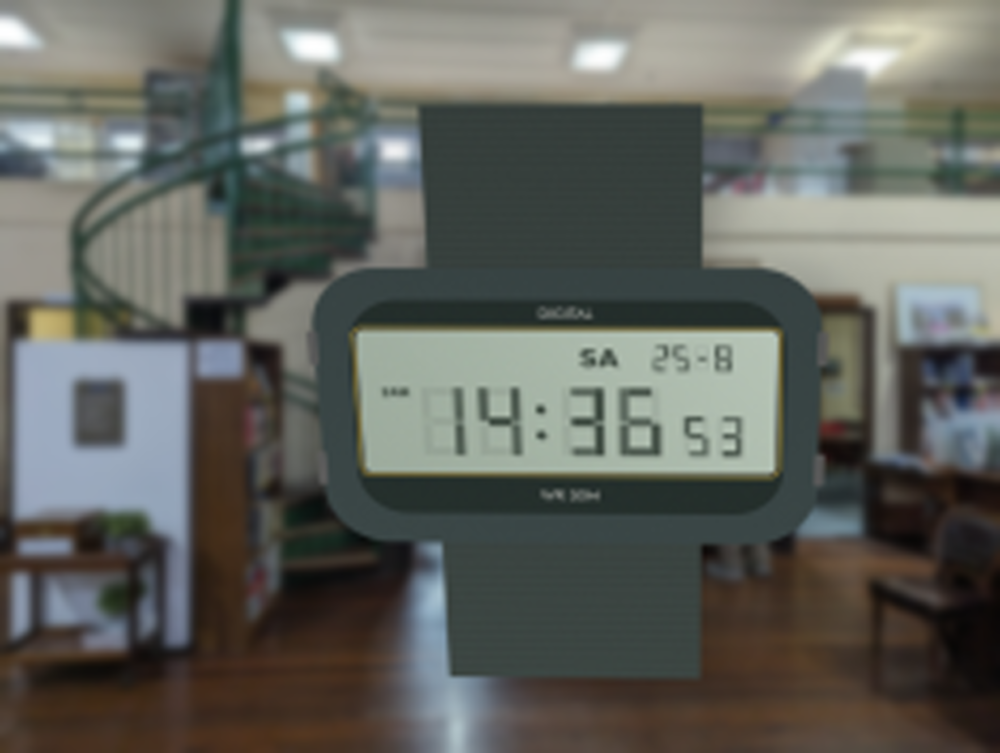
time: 14:36:53
